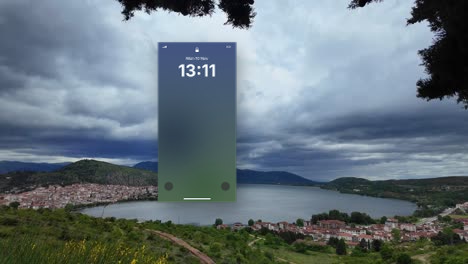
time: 13:11
